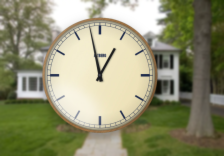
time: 12:58
